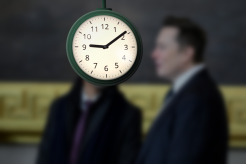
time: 9:09
